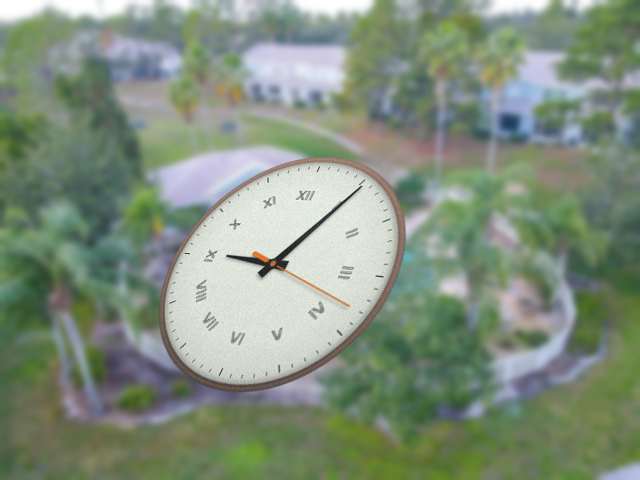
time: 9:05:18
